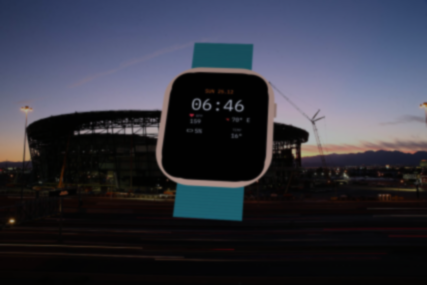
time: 6:46
